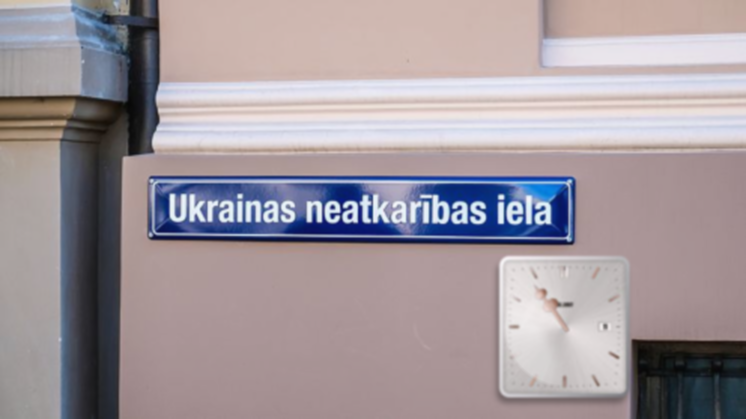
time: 10:54
